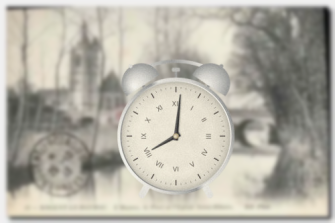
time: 8:01
